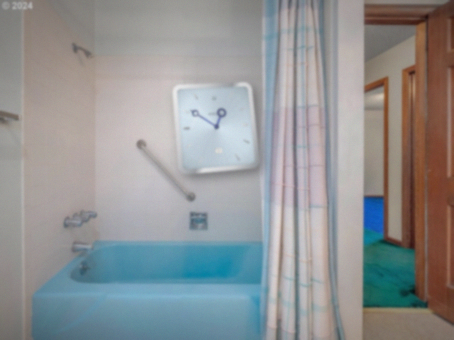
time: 12:51
